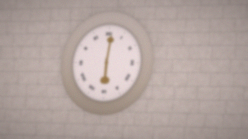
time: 6:01
